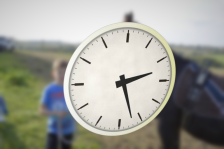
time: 2:27
